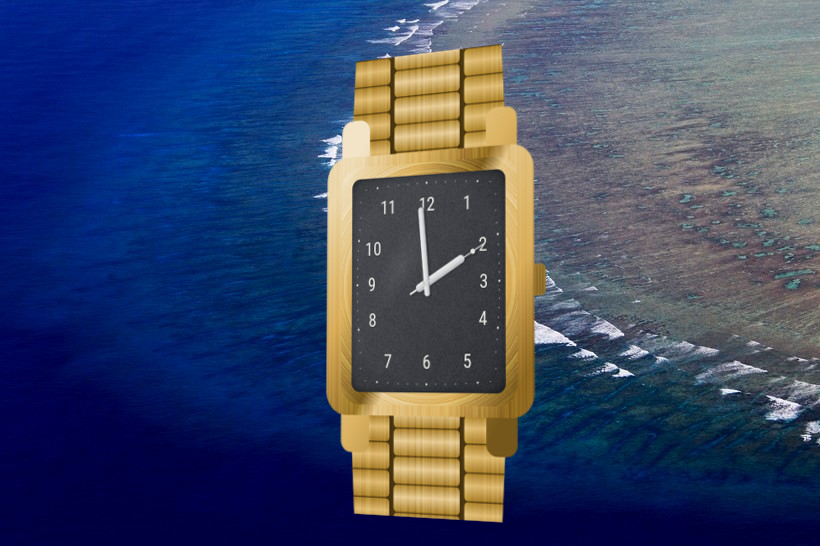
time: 1:59:10
